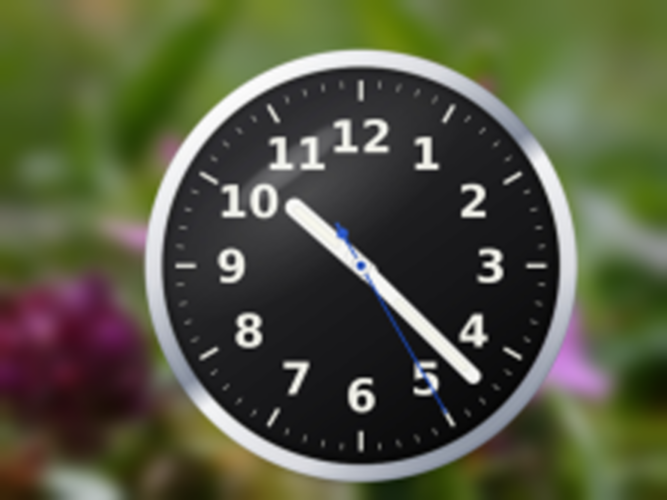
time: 10:22:25
